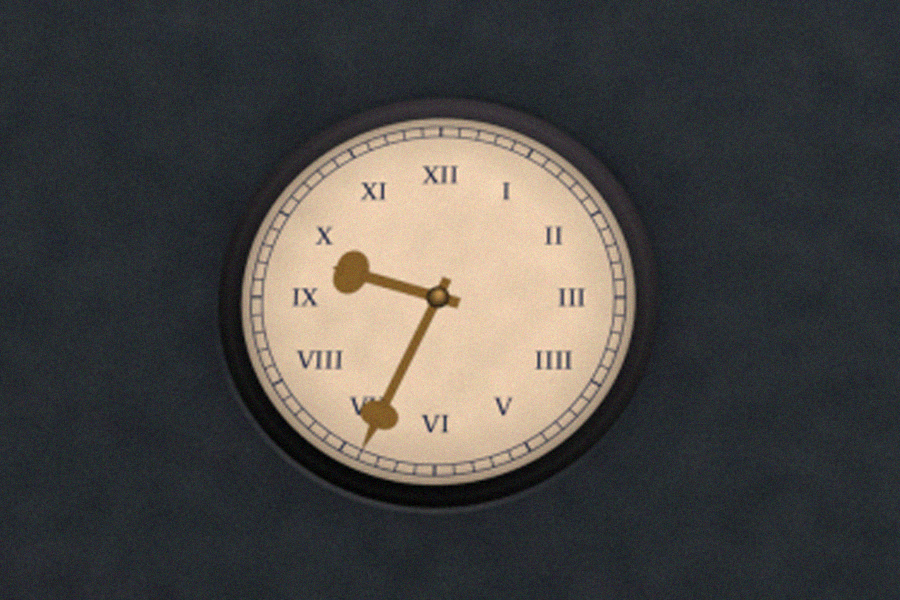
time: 9:34
